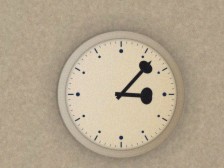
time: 3:07
